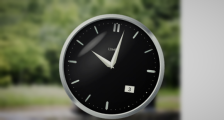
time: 10:02
